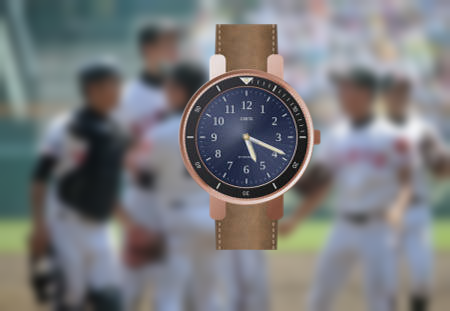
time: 5:19
